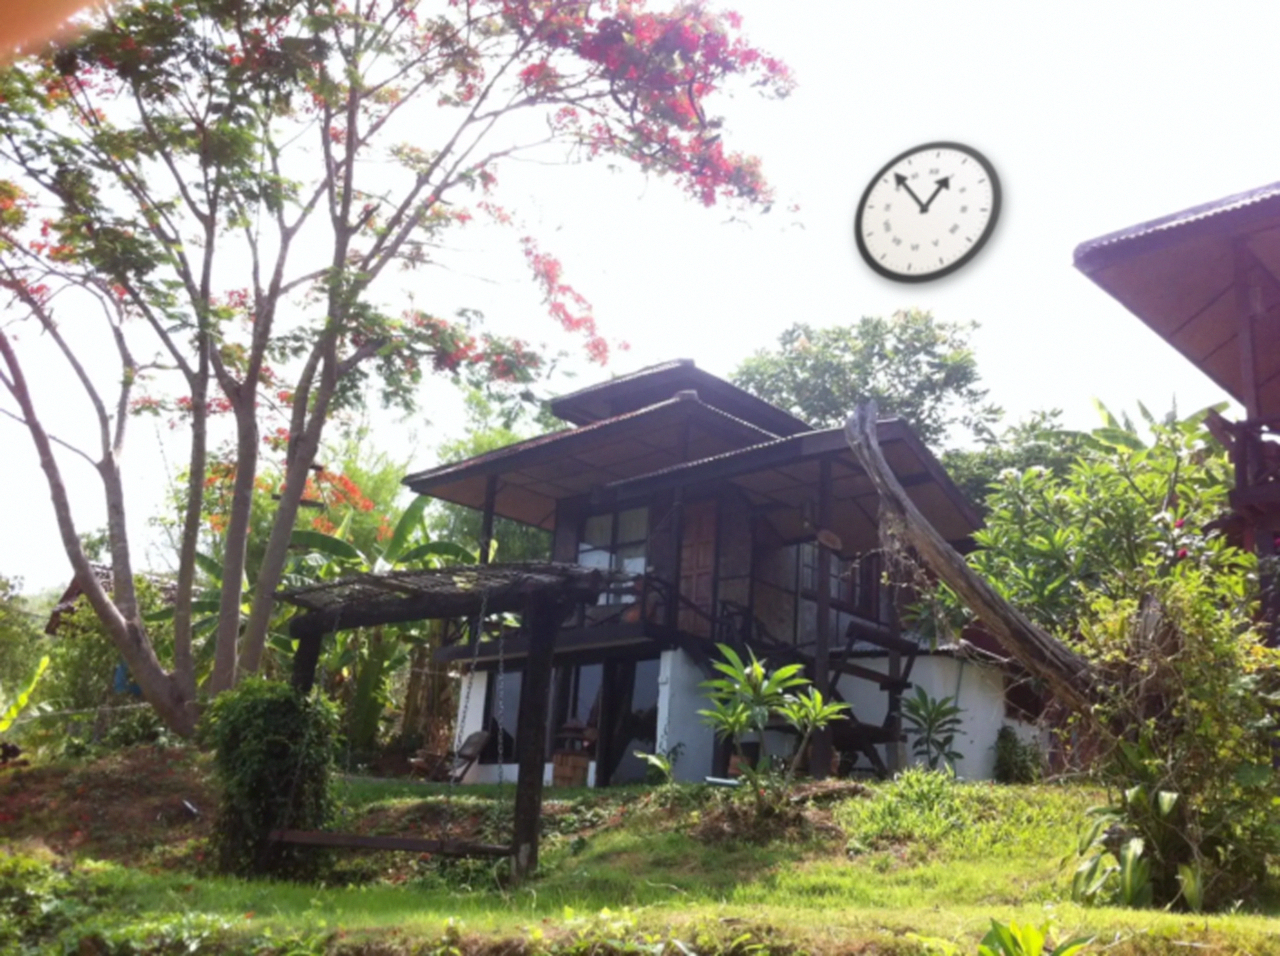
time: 12:52
